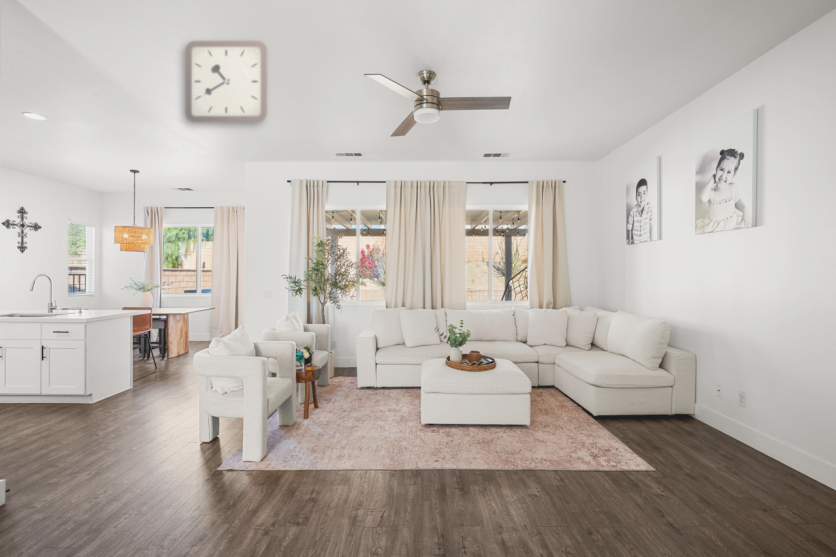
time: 10:40
